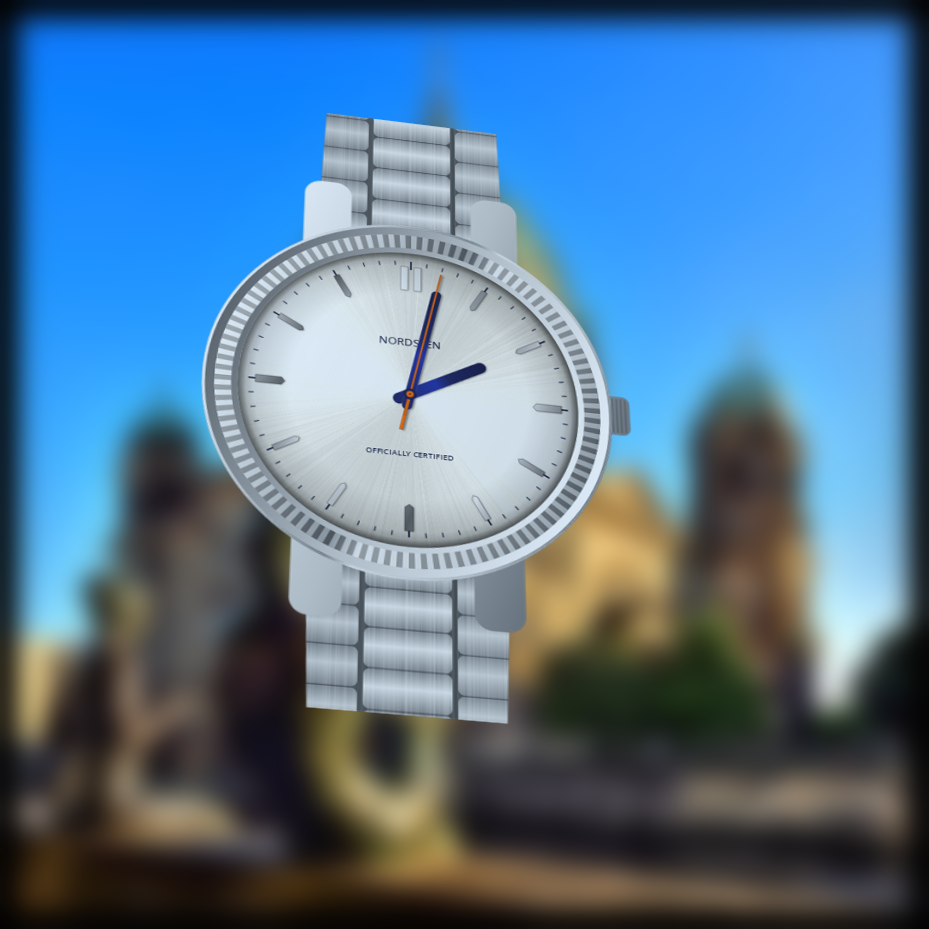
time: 2:02:02
